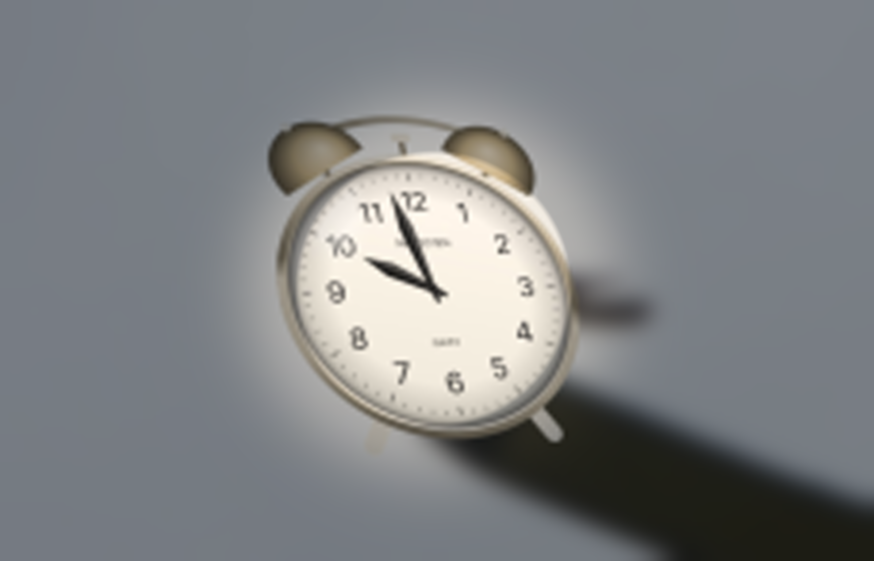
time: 9:58
